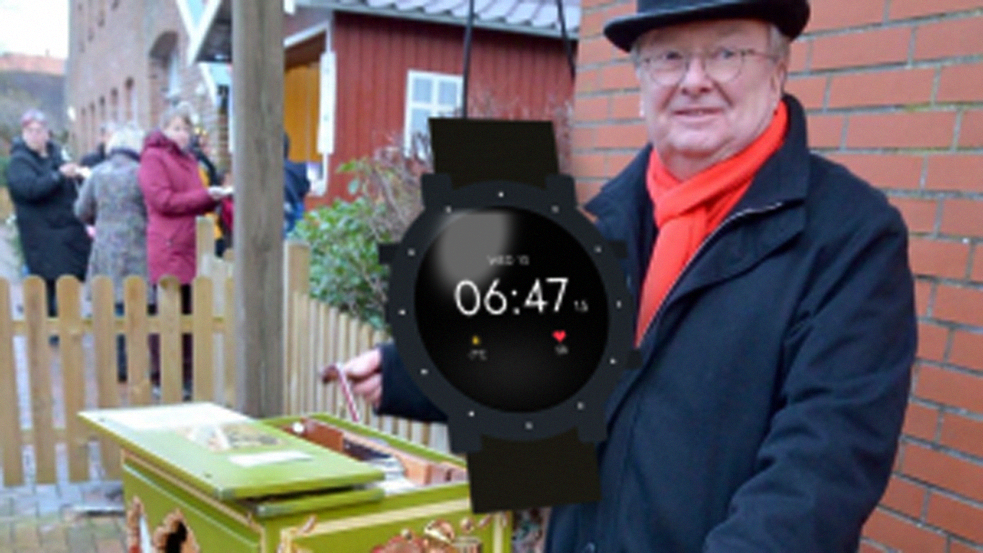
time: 6:47
